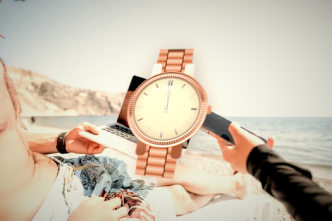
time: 11:59
